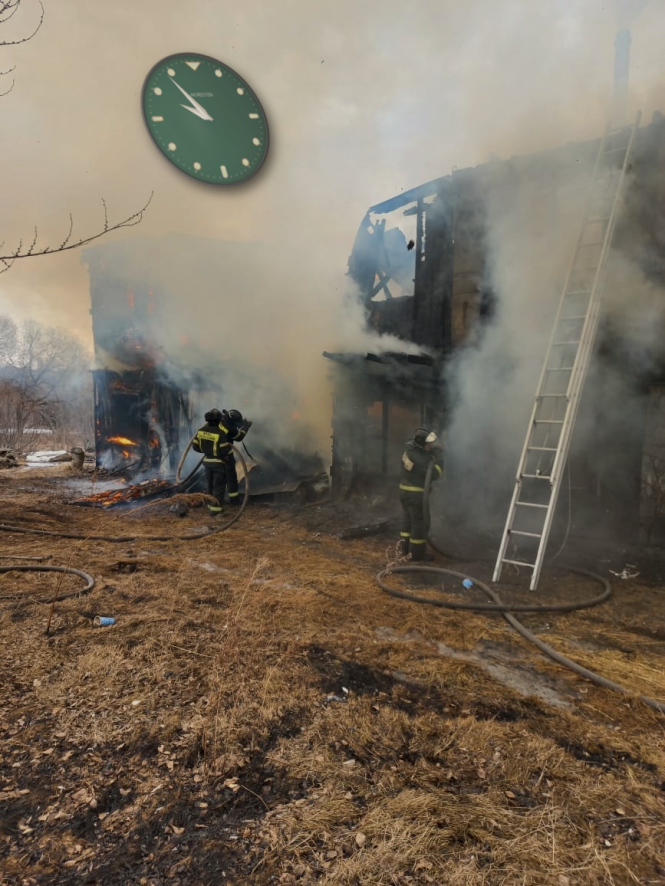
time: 9:54
